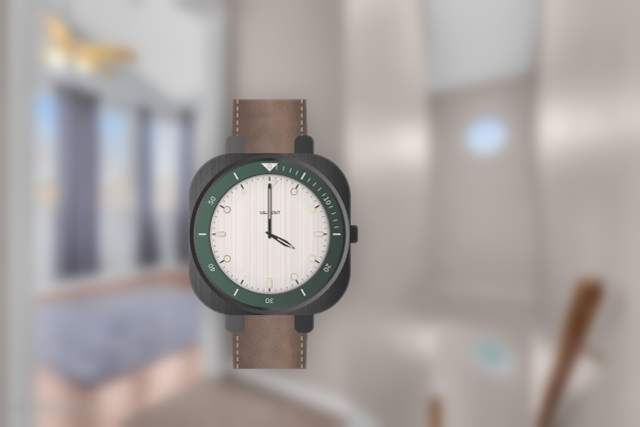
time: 4:00
